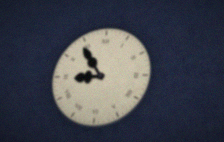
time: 8:54
